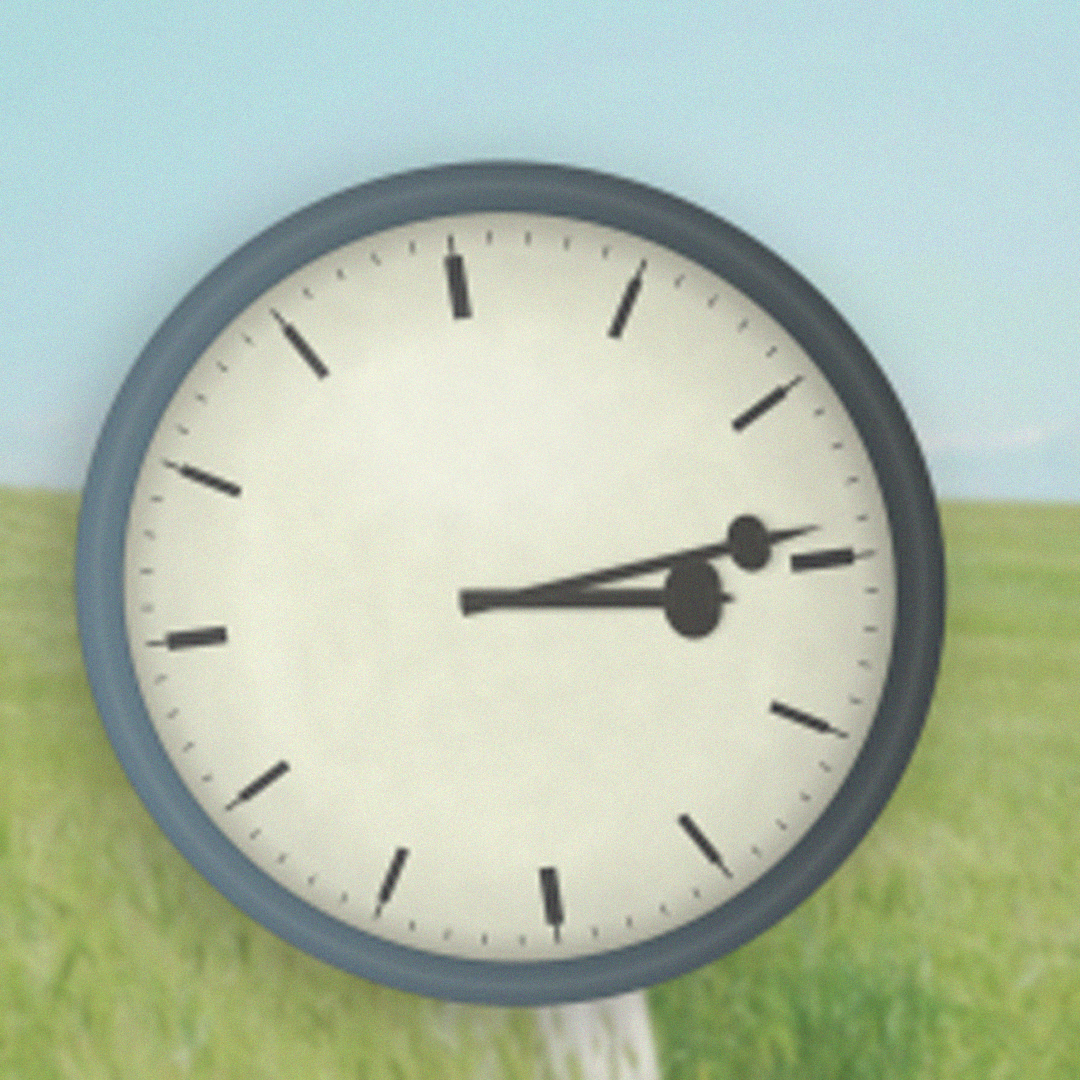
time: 3:14
